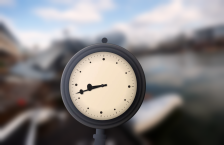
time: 8:42
